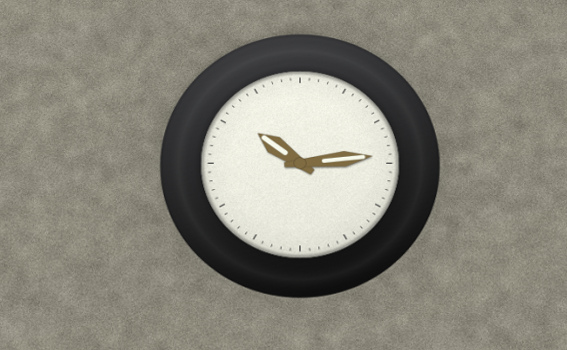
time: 10:14
